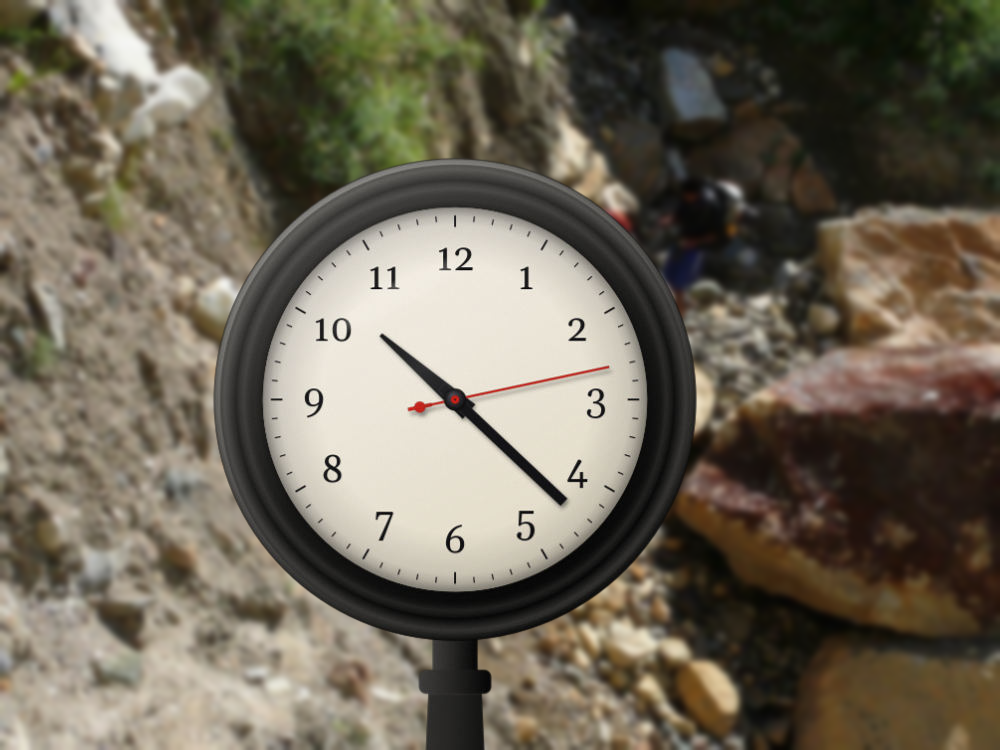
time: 10:22:13
